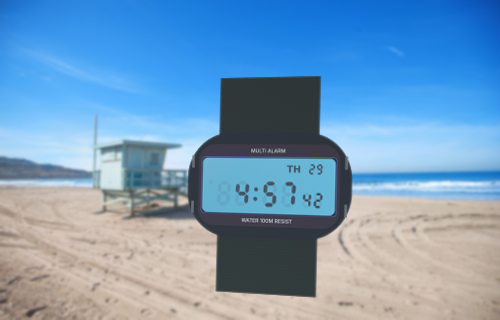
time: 4:57:42
